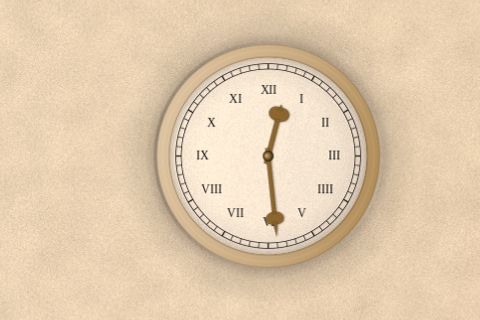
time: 12:29
